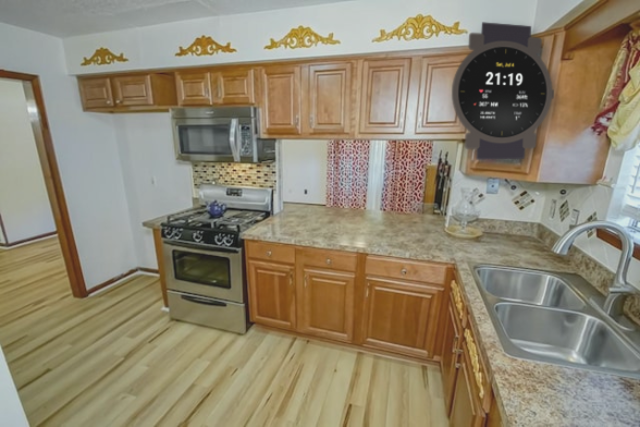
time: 21:19
